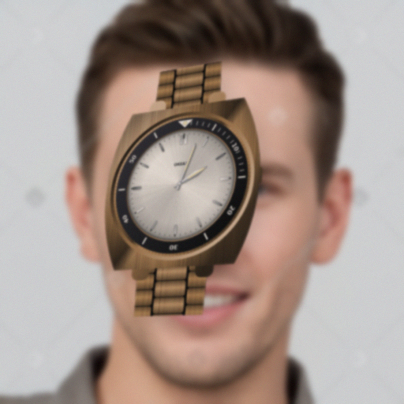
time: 2:03
